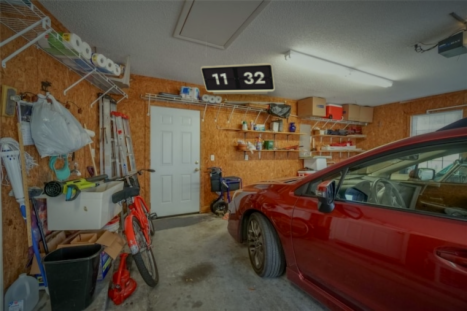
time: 11:32
